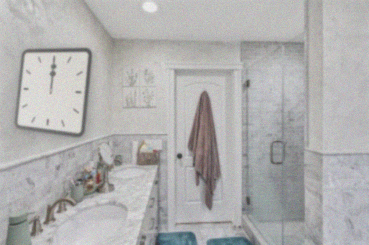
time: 12:00
